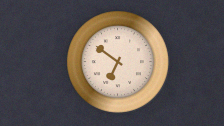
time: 6:51
